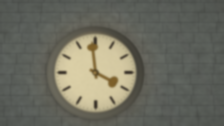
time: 3:59
